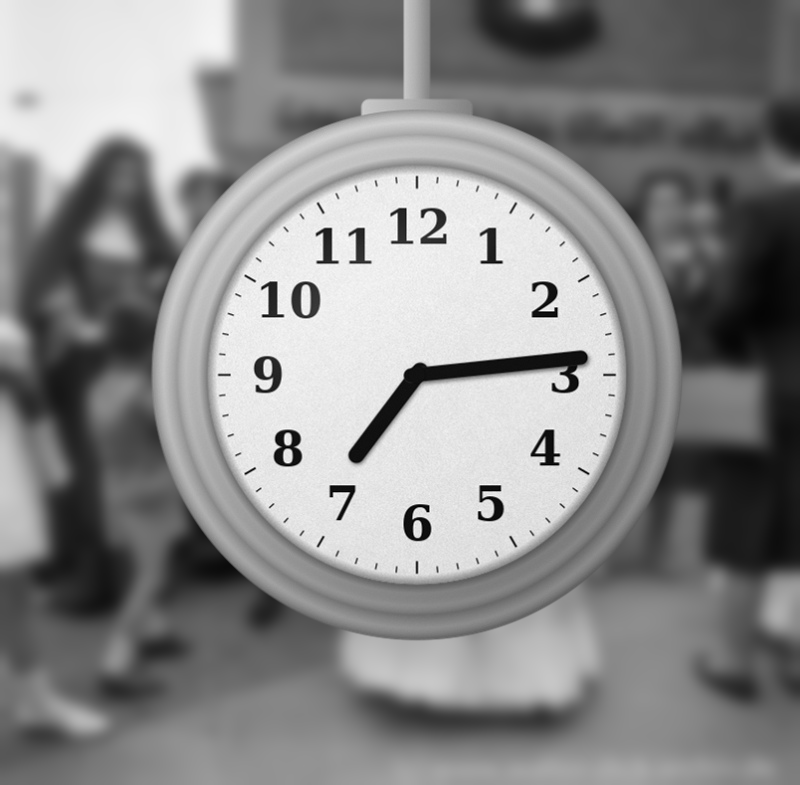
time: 7:14
